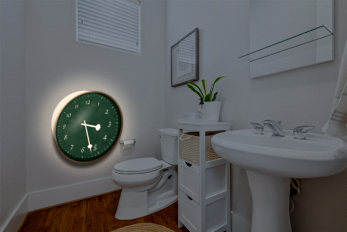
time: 3:27
